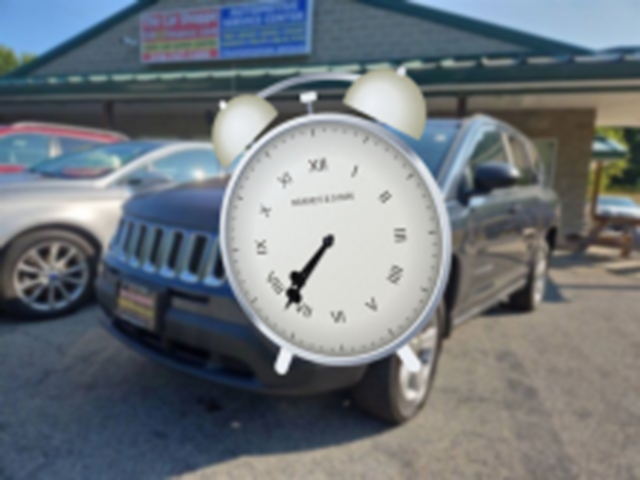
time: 7:37
